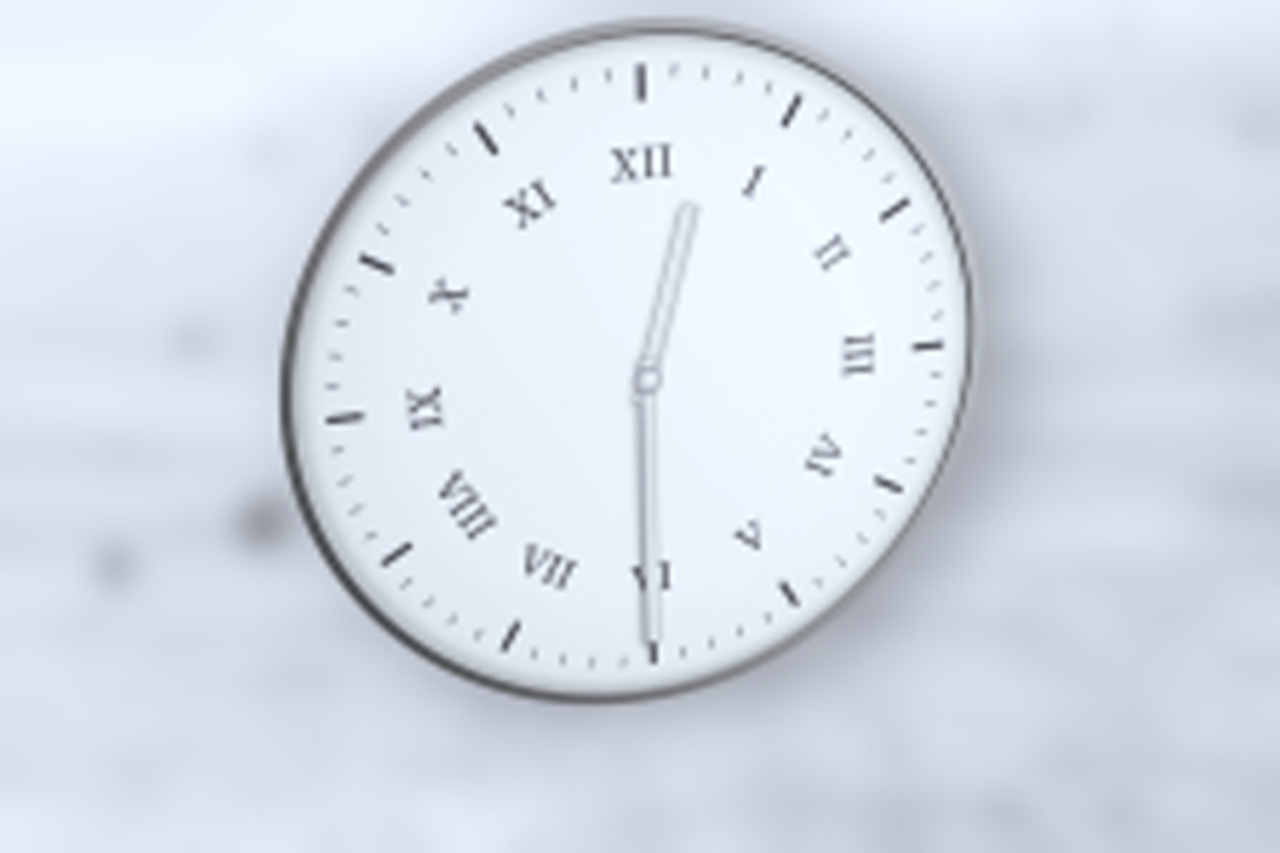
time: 12:30
